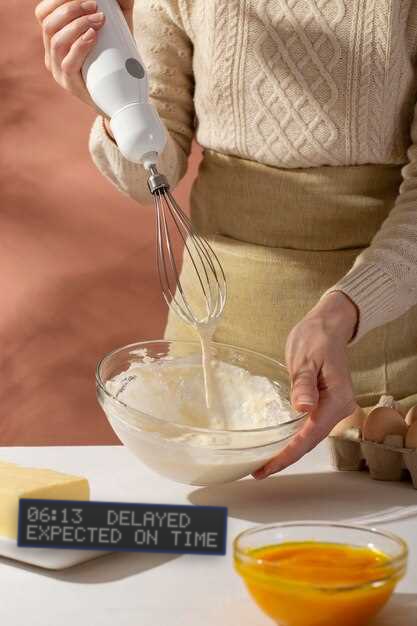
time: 6:13
